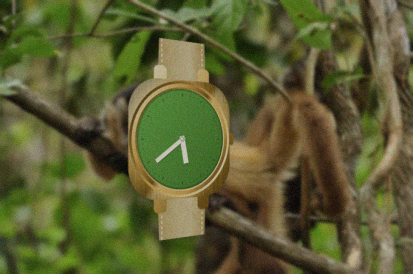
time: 5:39
